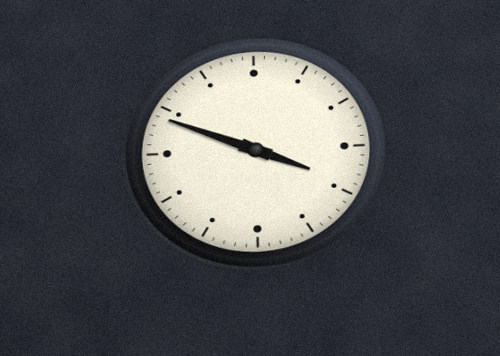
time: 3:49
